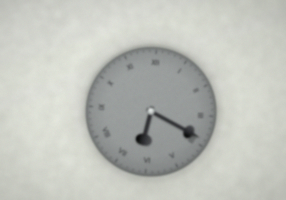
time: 6:19
